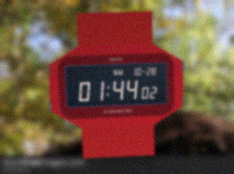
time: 1:44:02
